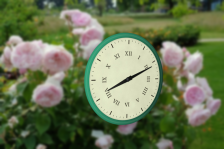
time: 8:11
